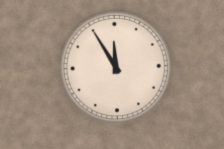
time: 11:55
